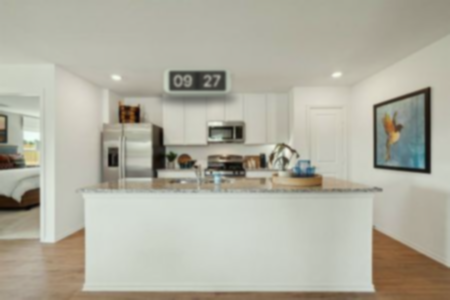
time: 9:27
